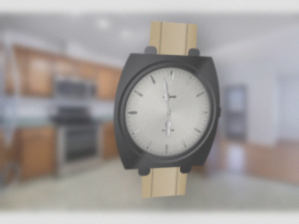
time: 5:58
